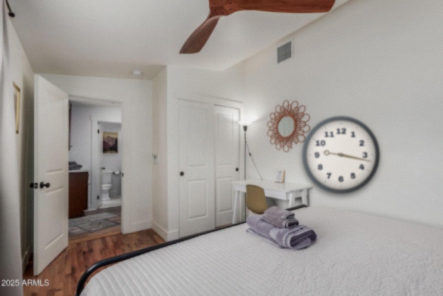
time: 9:17
